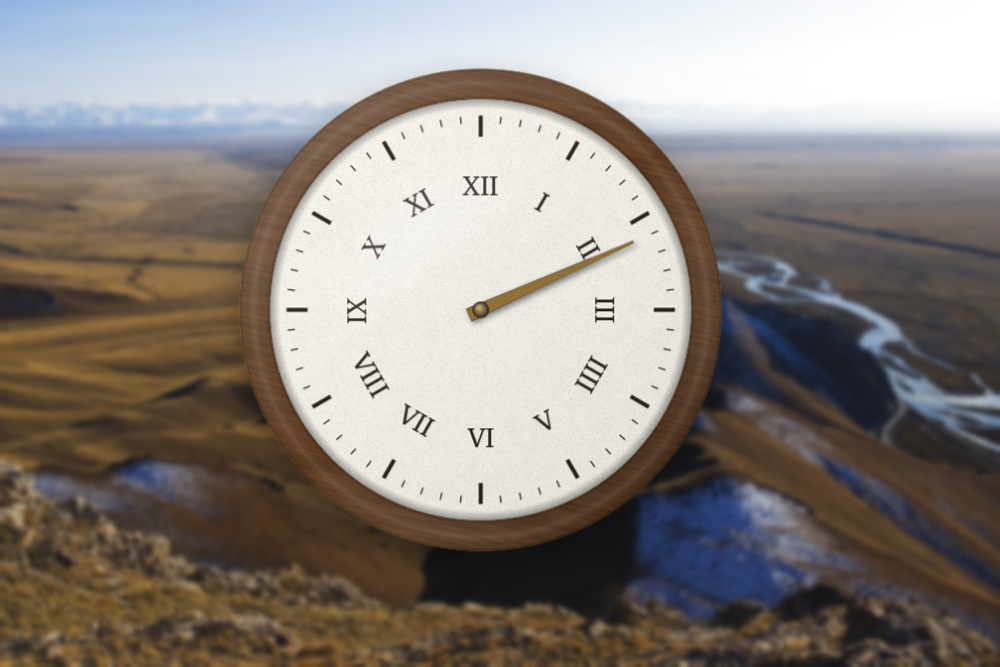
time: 2:11
